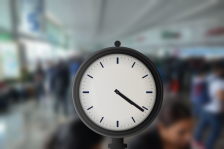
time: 4:21
